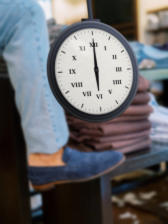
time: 6:00
